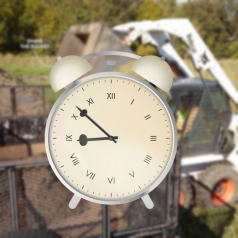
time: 8:52
